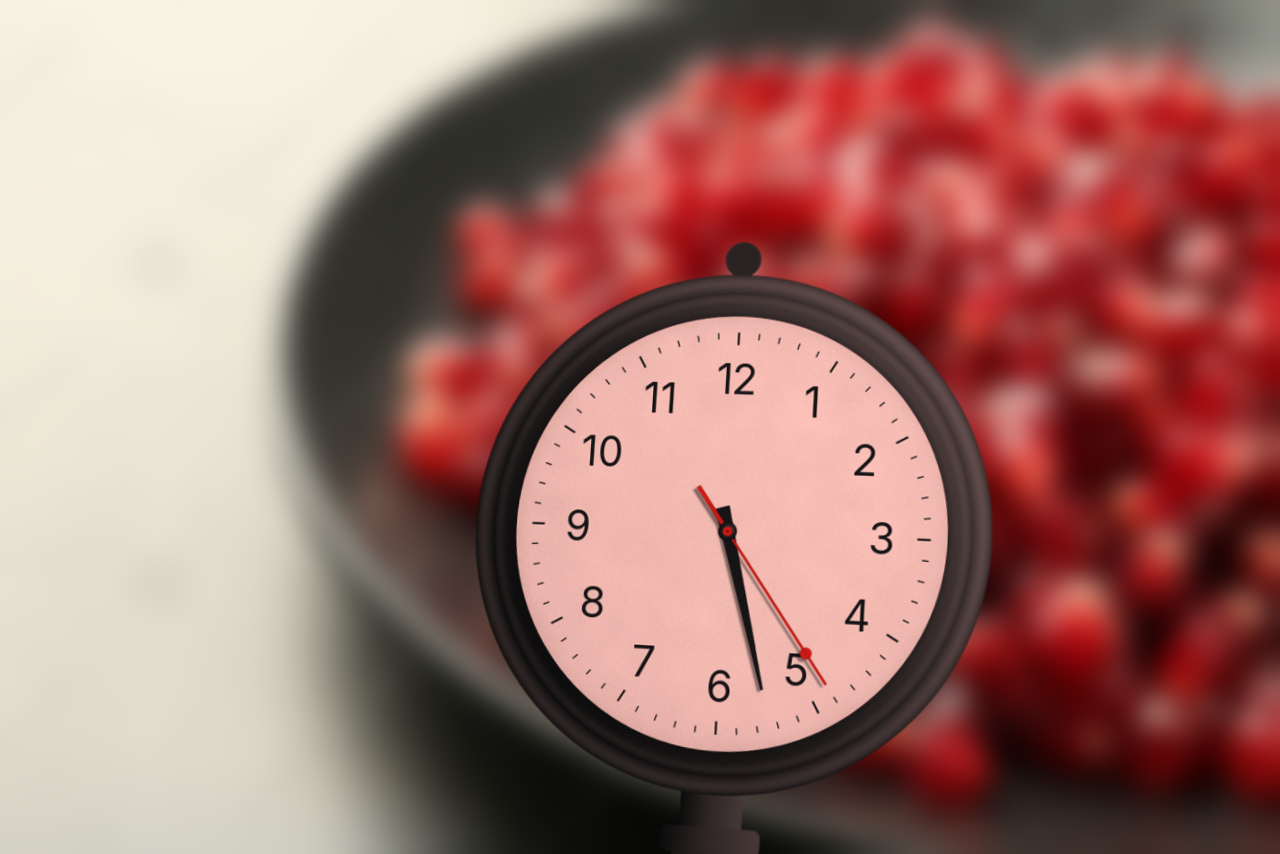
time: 5:27:24
